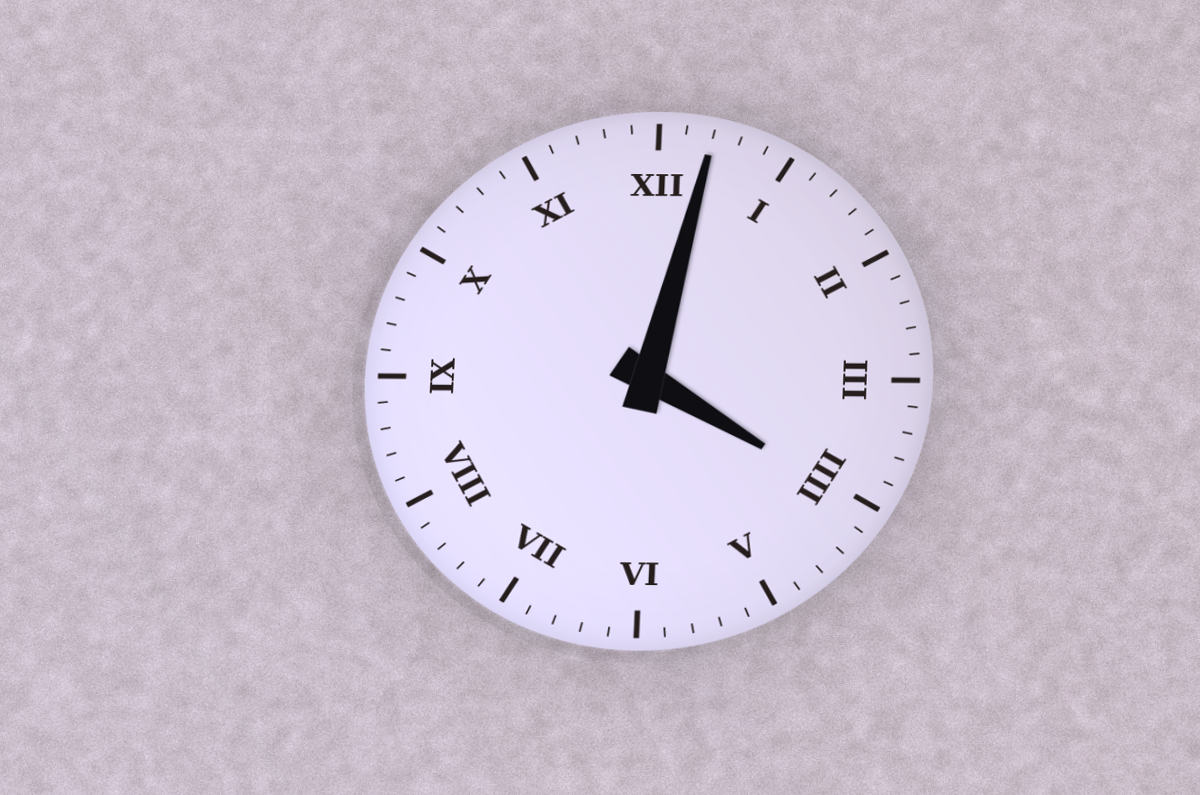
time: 4:02
